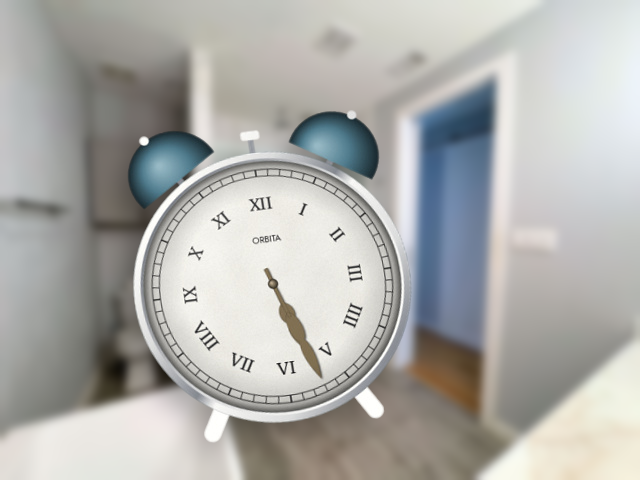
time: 5:27
